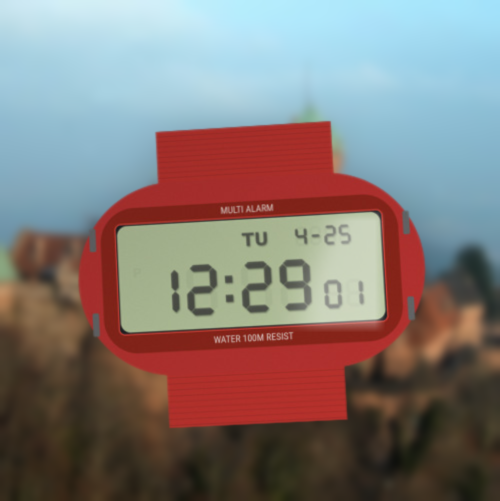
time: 12:29:01
